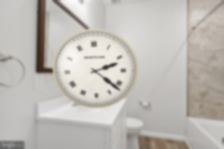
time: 2:22
